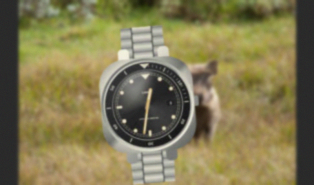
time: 12:32
